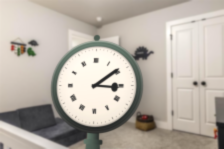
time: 3:09
